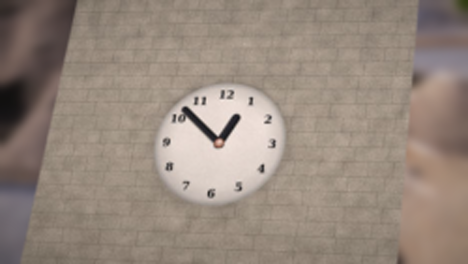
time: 12:52
